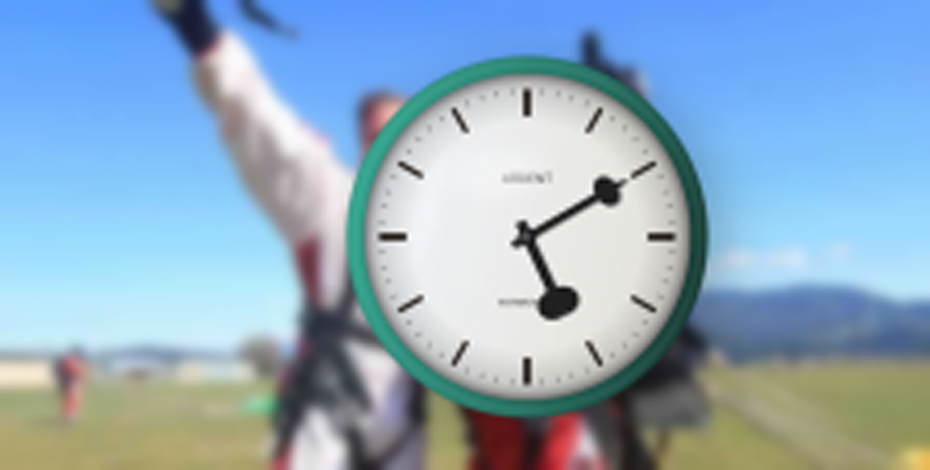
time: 5:10
